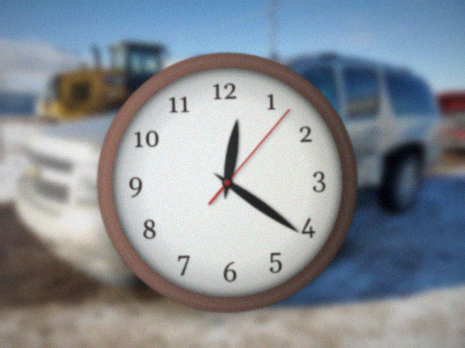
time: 12:21:07
